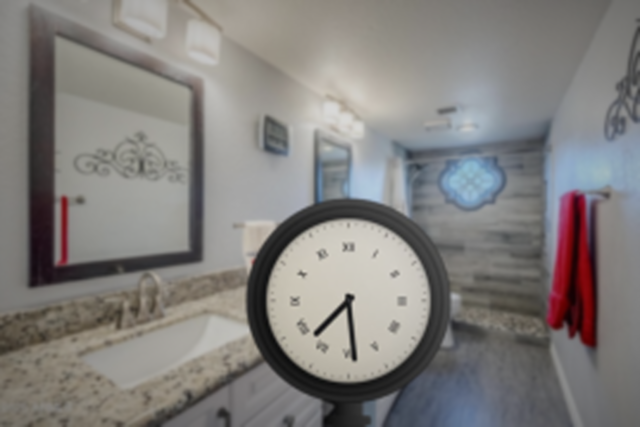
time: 7:29
